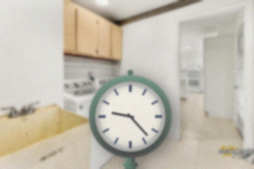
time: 9:23
